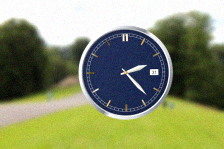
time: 2:23
